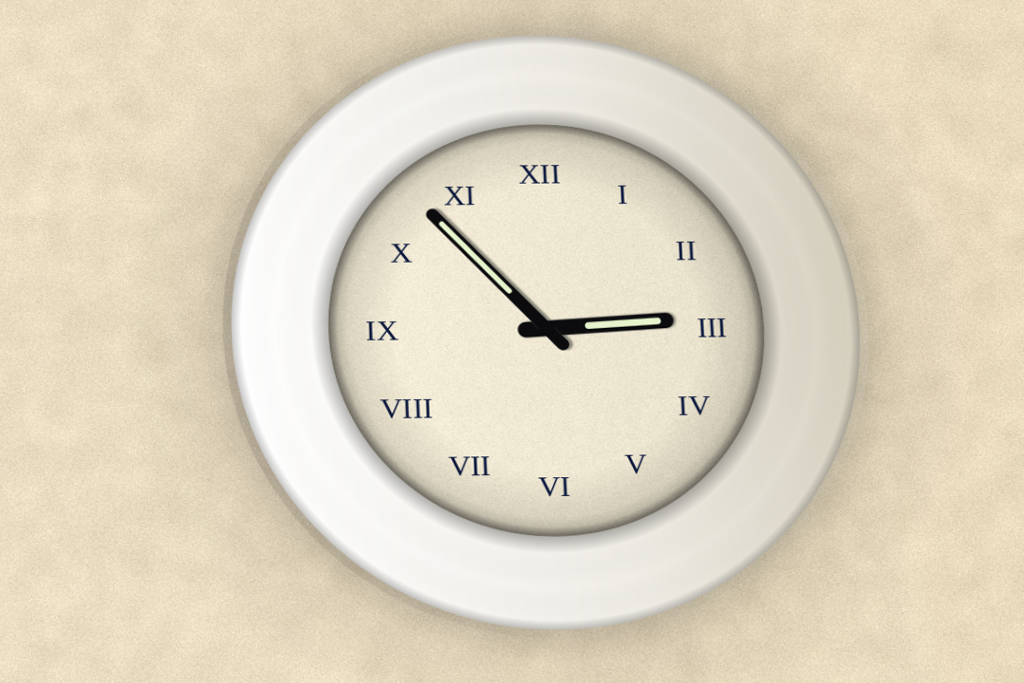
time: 2:53
